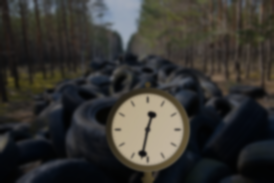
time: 12:32
